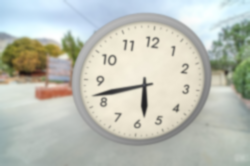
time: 5:42
